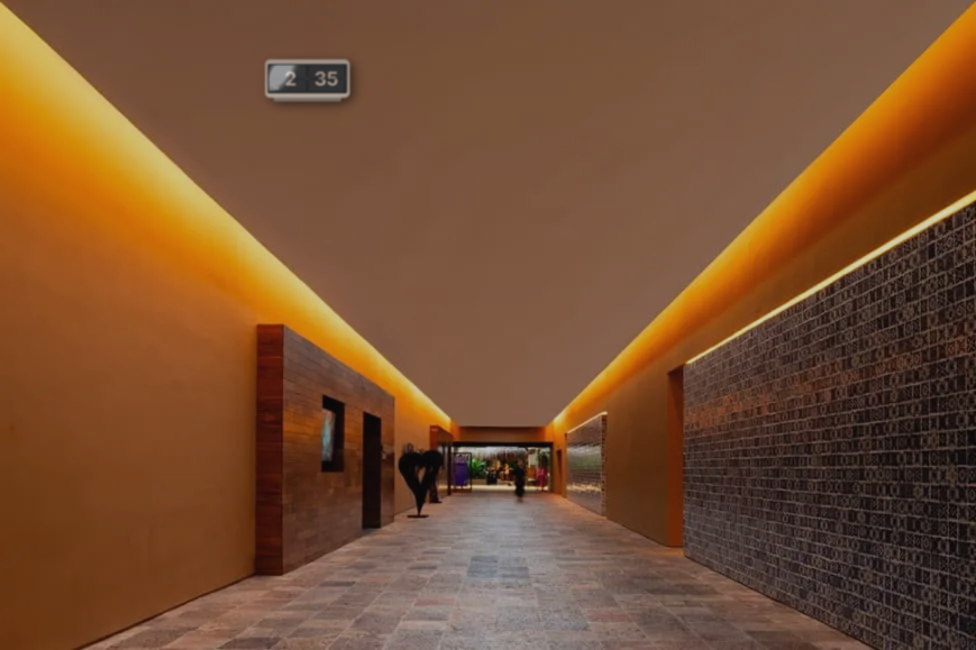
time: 2:35
